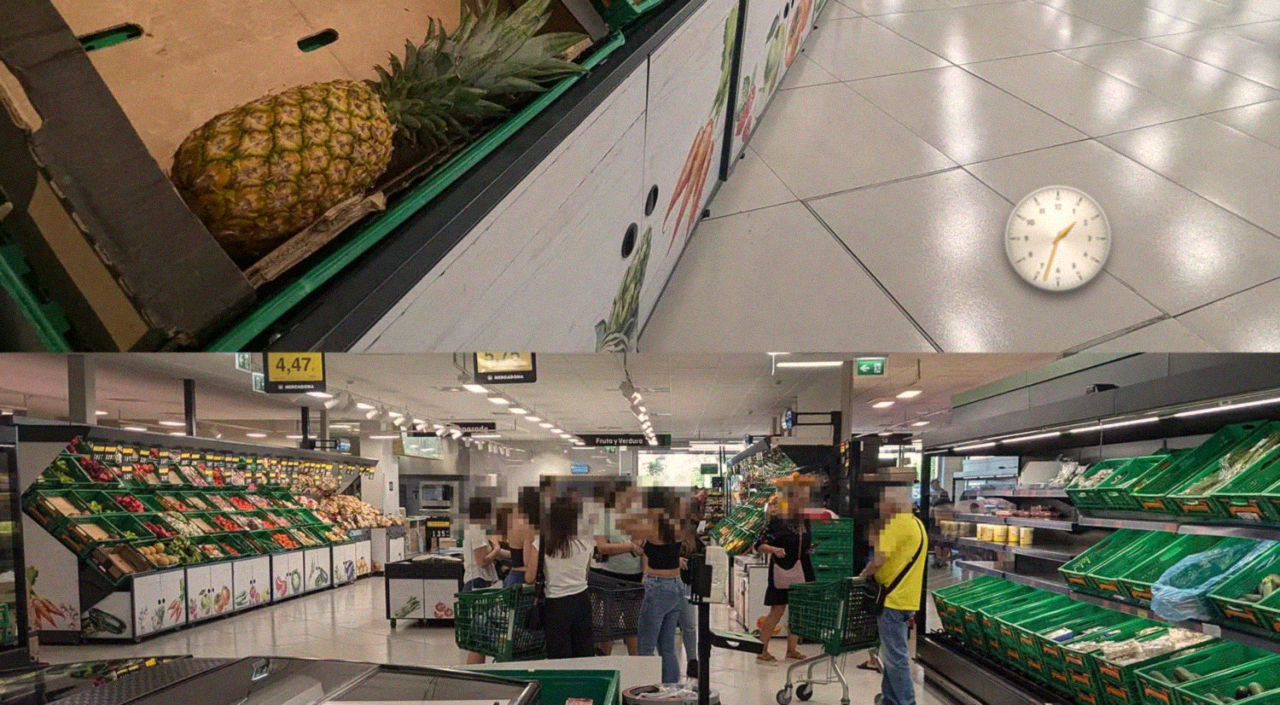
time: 1:33
